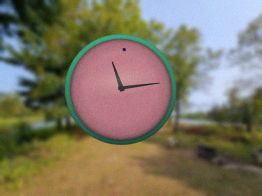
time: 11:13
